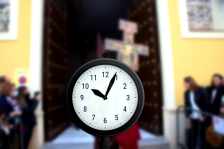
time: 10:04
